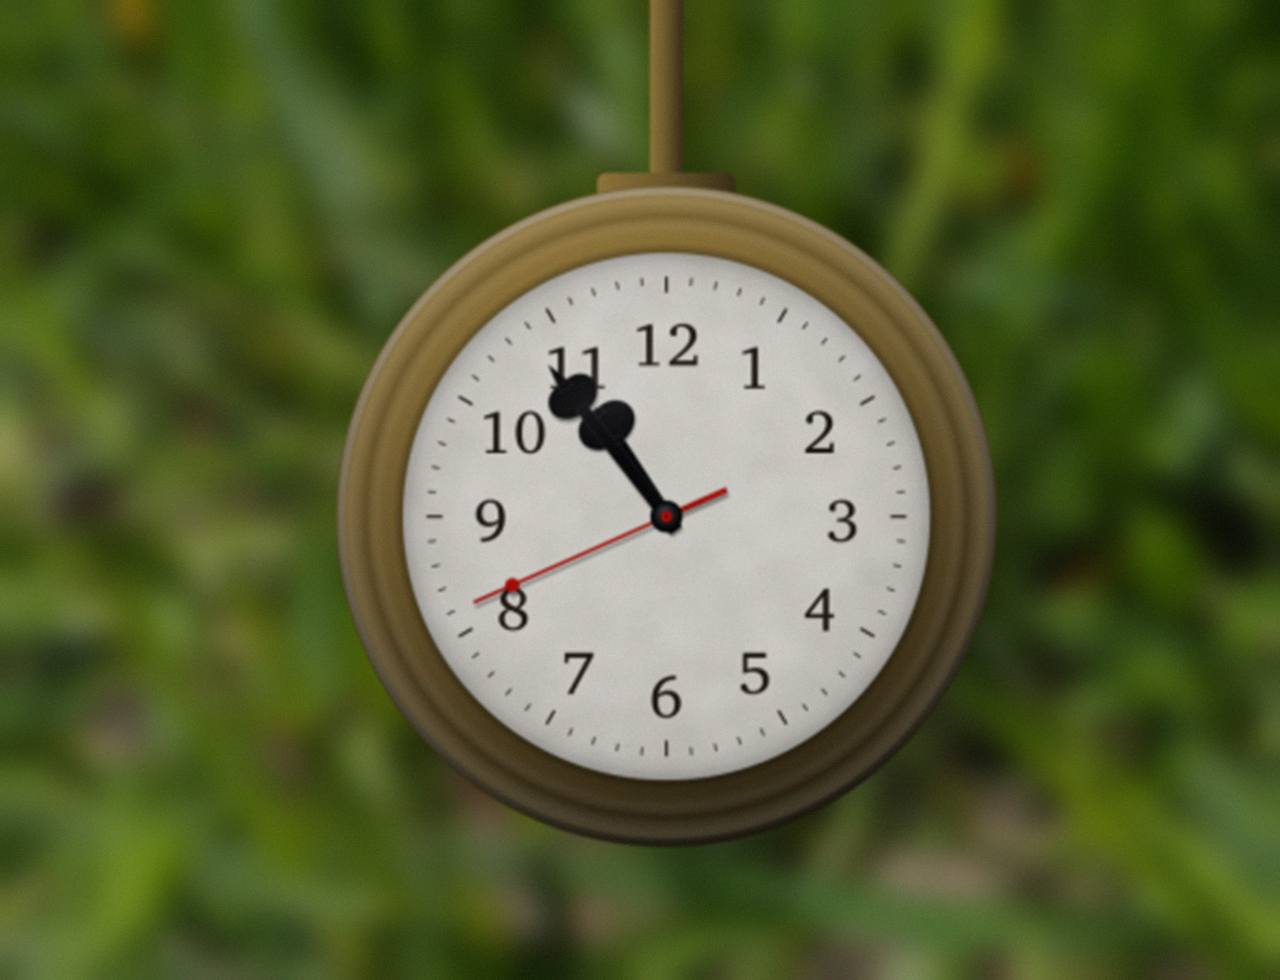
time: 10:53:41
